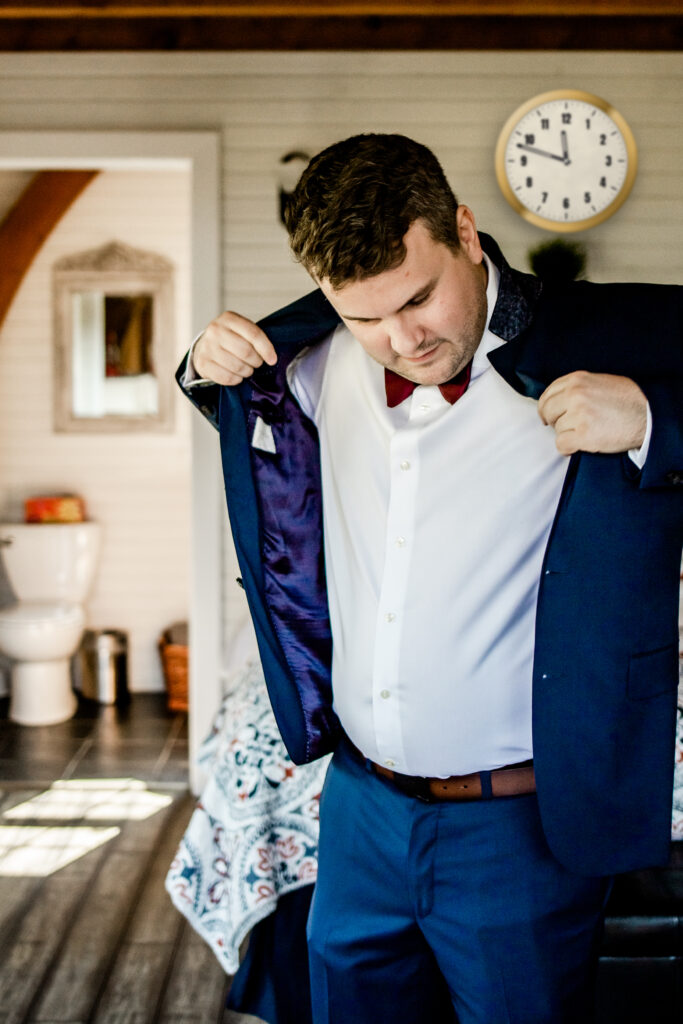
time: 11:48
